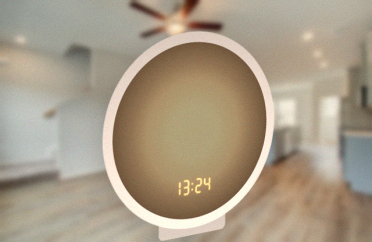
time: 13:24
